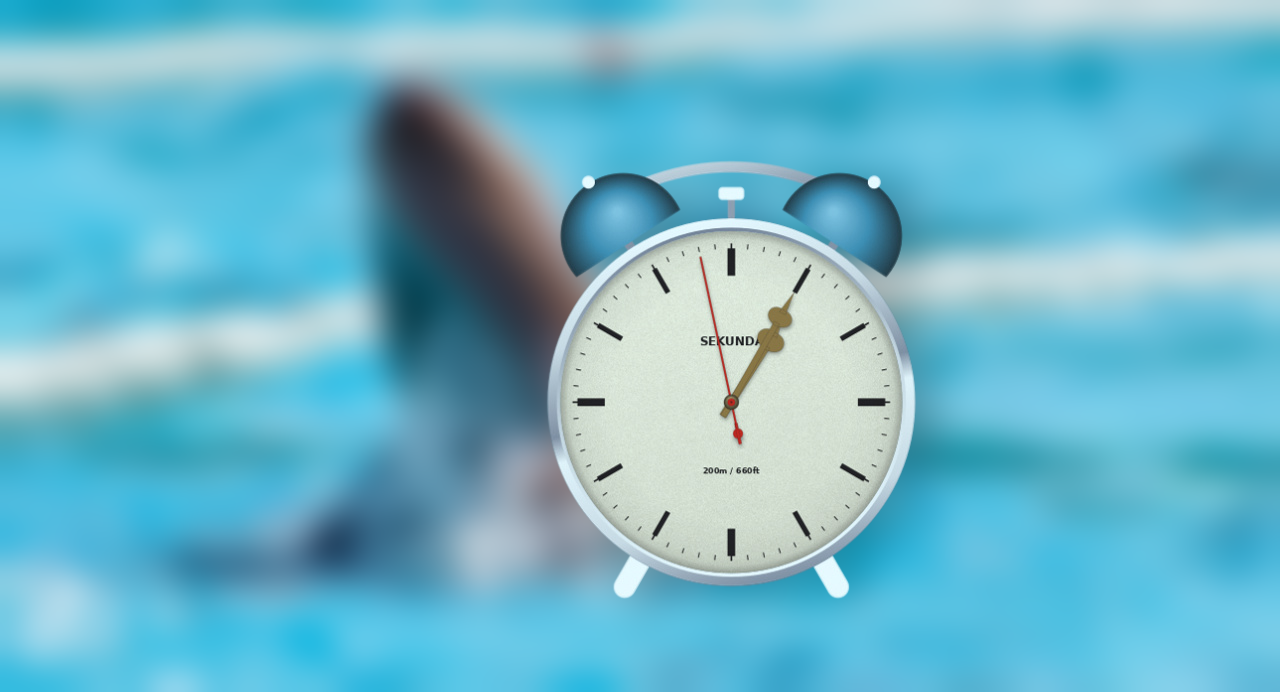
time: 1:04:58
